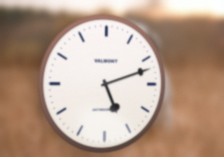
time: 5:12
